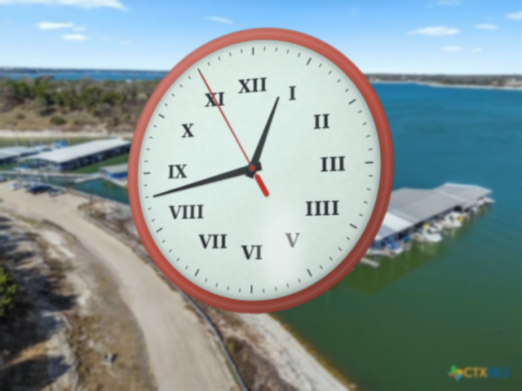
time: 12:42:55
